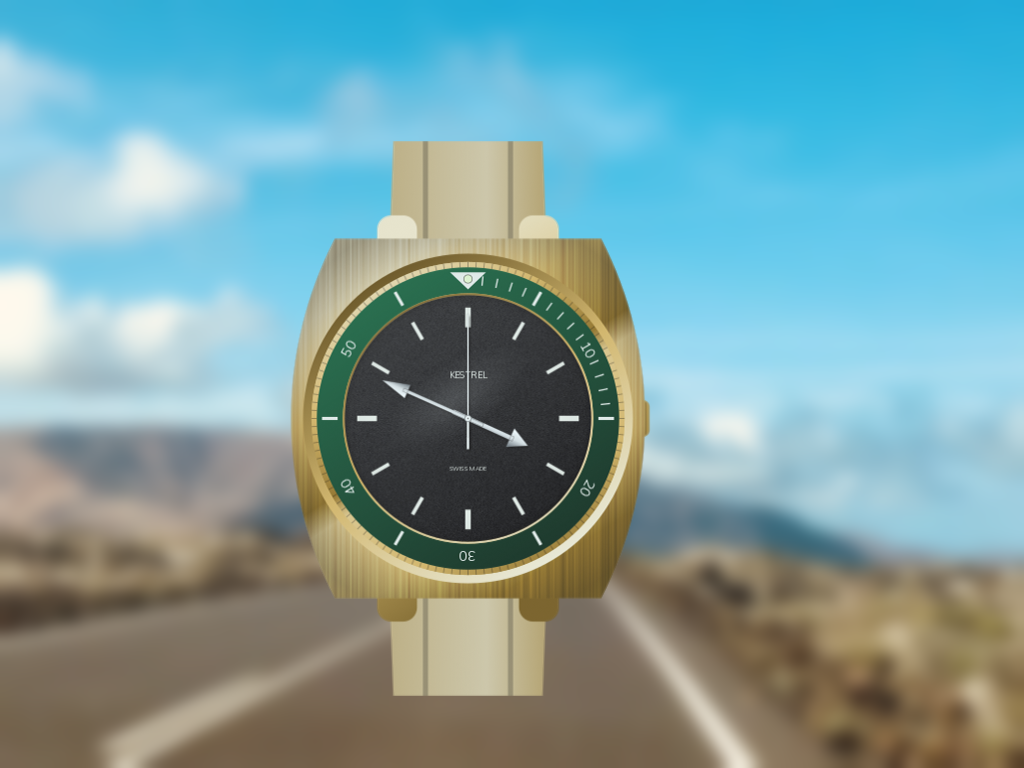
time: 3:49:00
